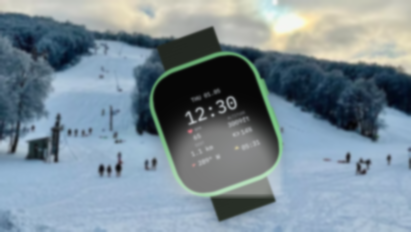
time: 12:30
